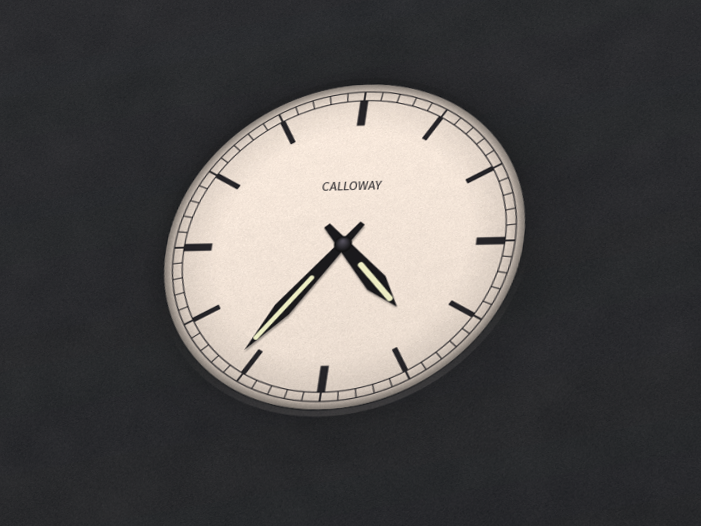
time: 4:36
